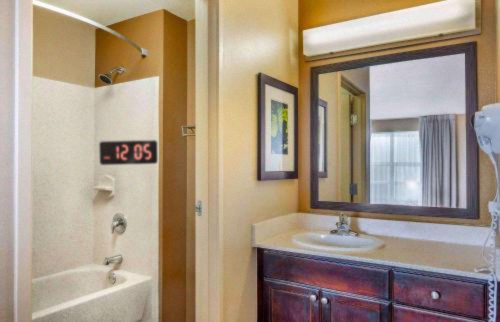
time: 12:05
